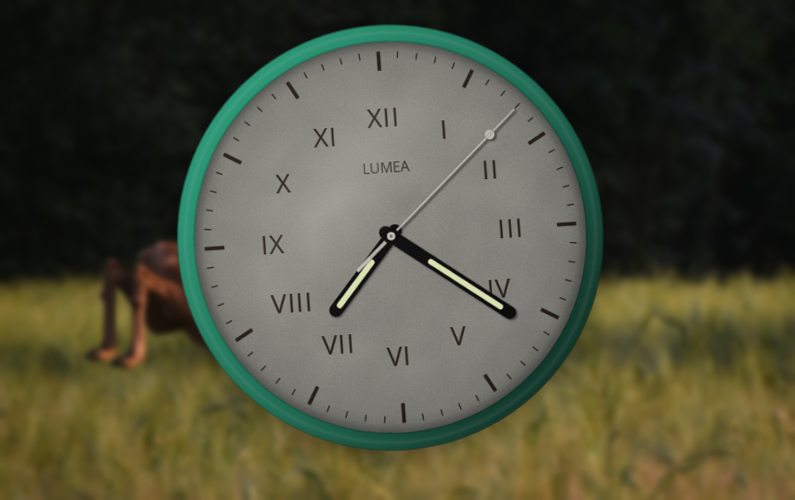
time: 7:21:08
